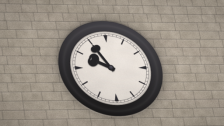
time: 9:55
